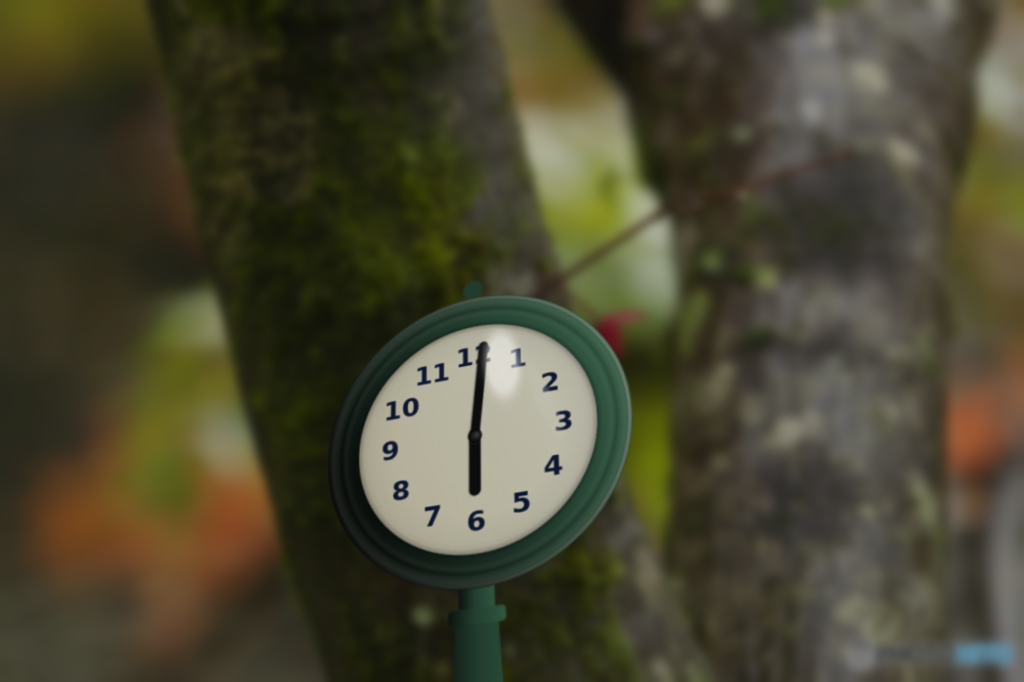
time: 6:01
